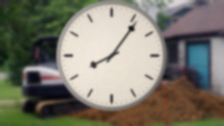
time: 8:06
